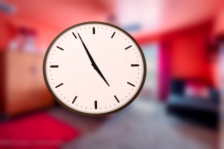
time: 4:56
